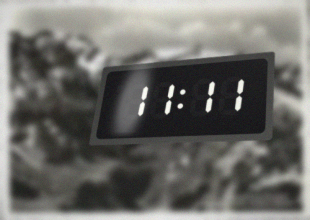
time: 11:11
